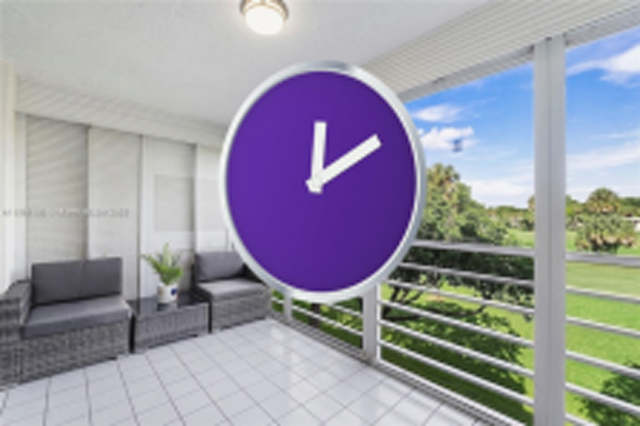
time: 12:10
